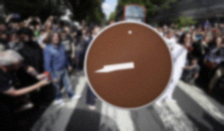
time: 8:43
